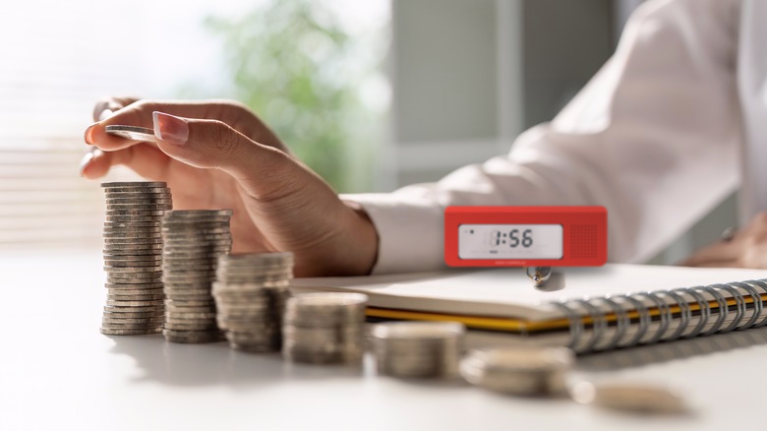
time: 1:56
